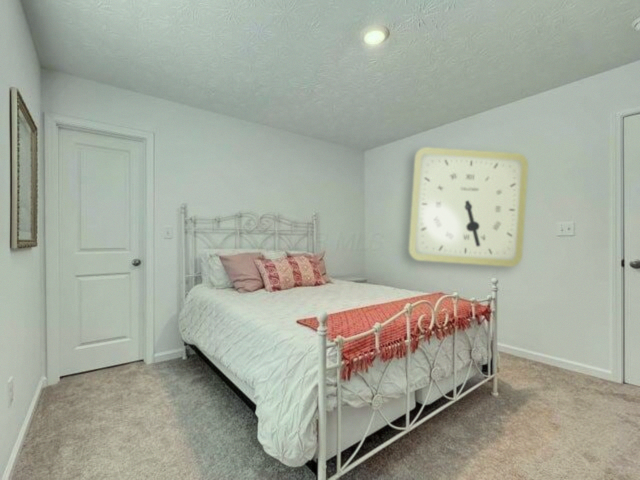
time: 5:27
